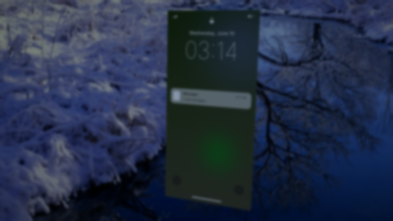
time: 3:14
